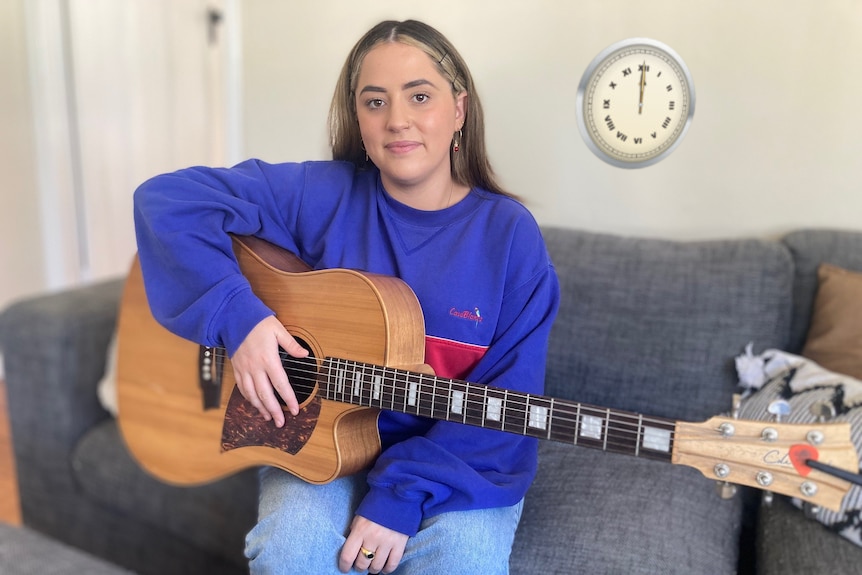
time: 12:00
